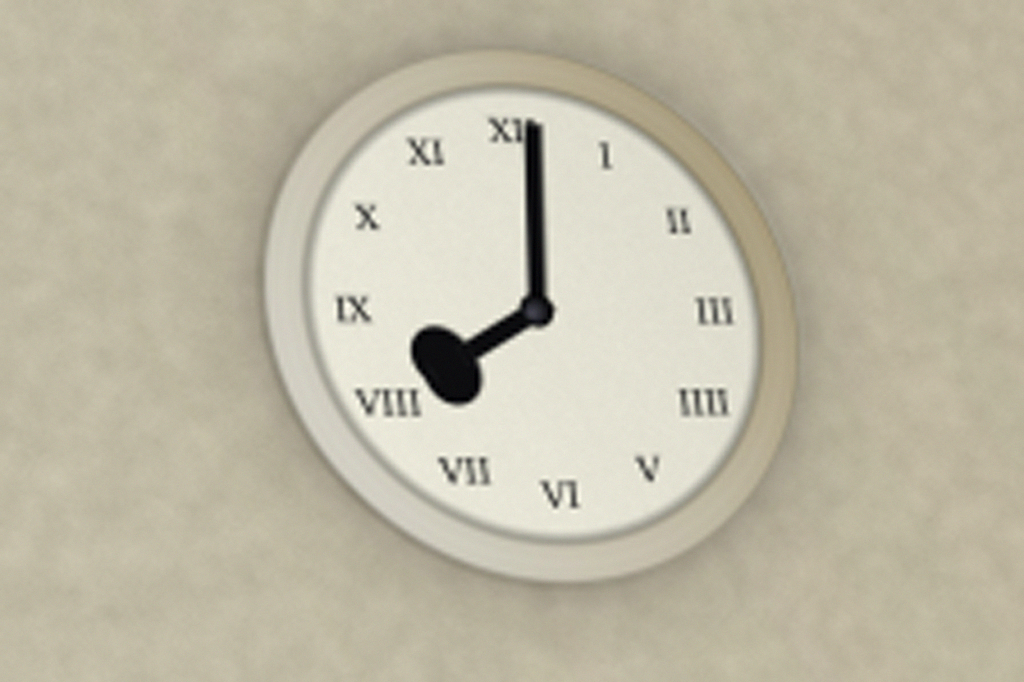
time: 8:01
